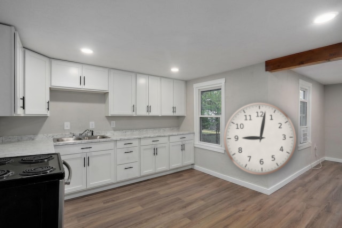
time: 9:02
